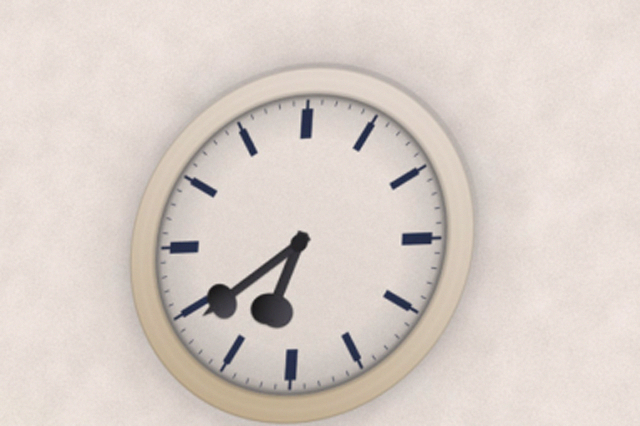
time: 6:39
